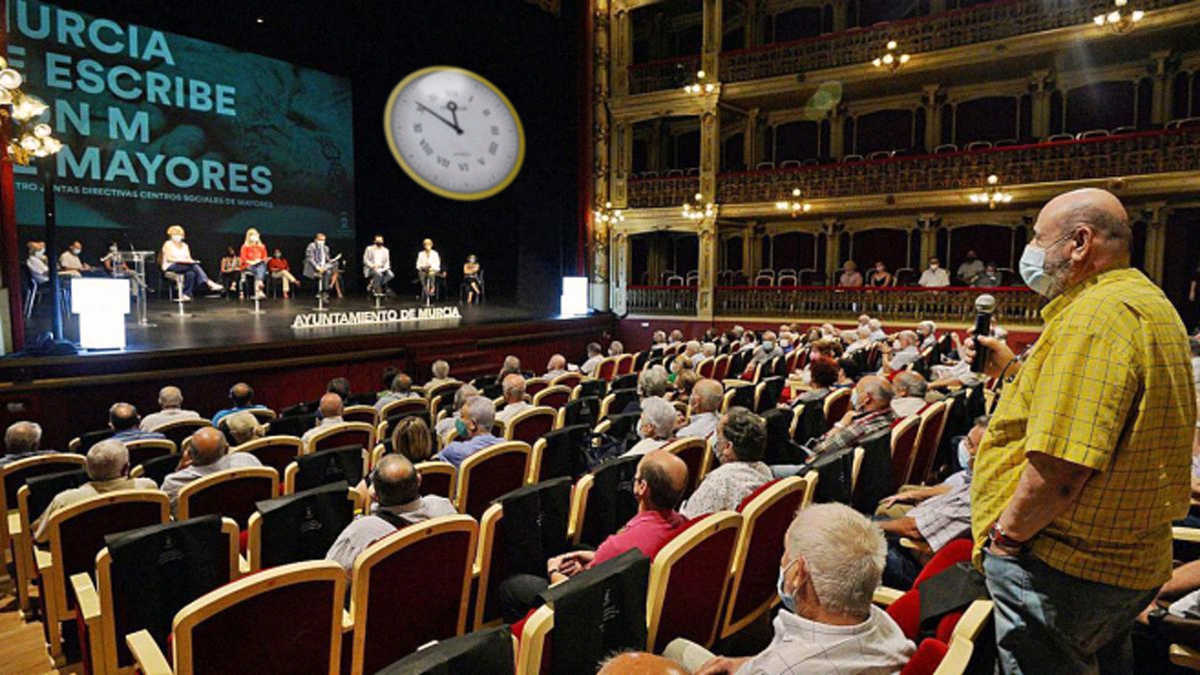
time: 11:51
